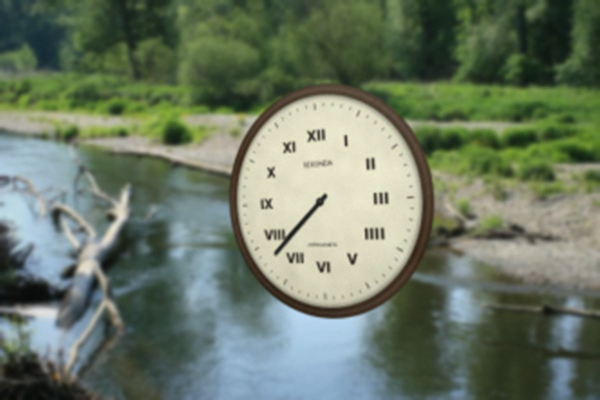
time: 7:38
